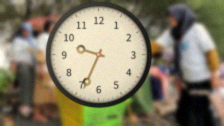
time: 9:34
